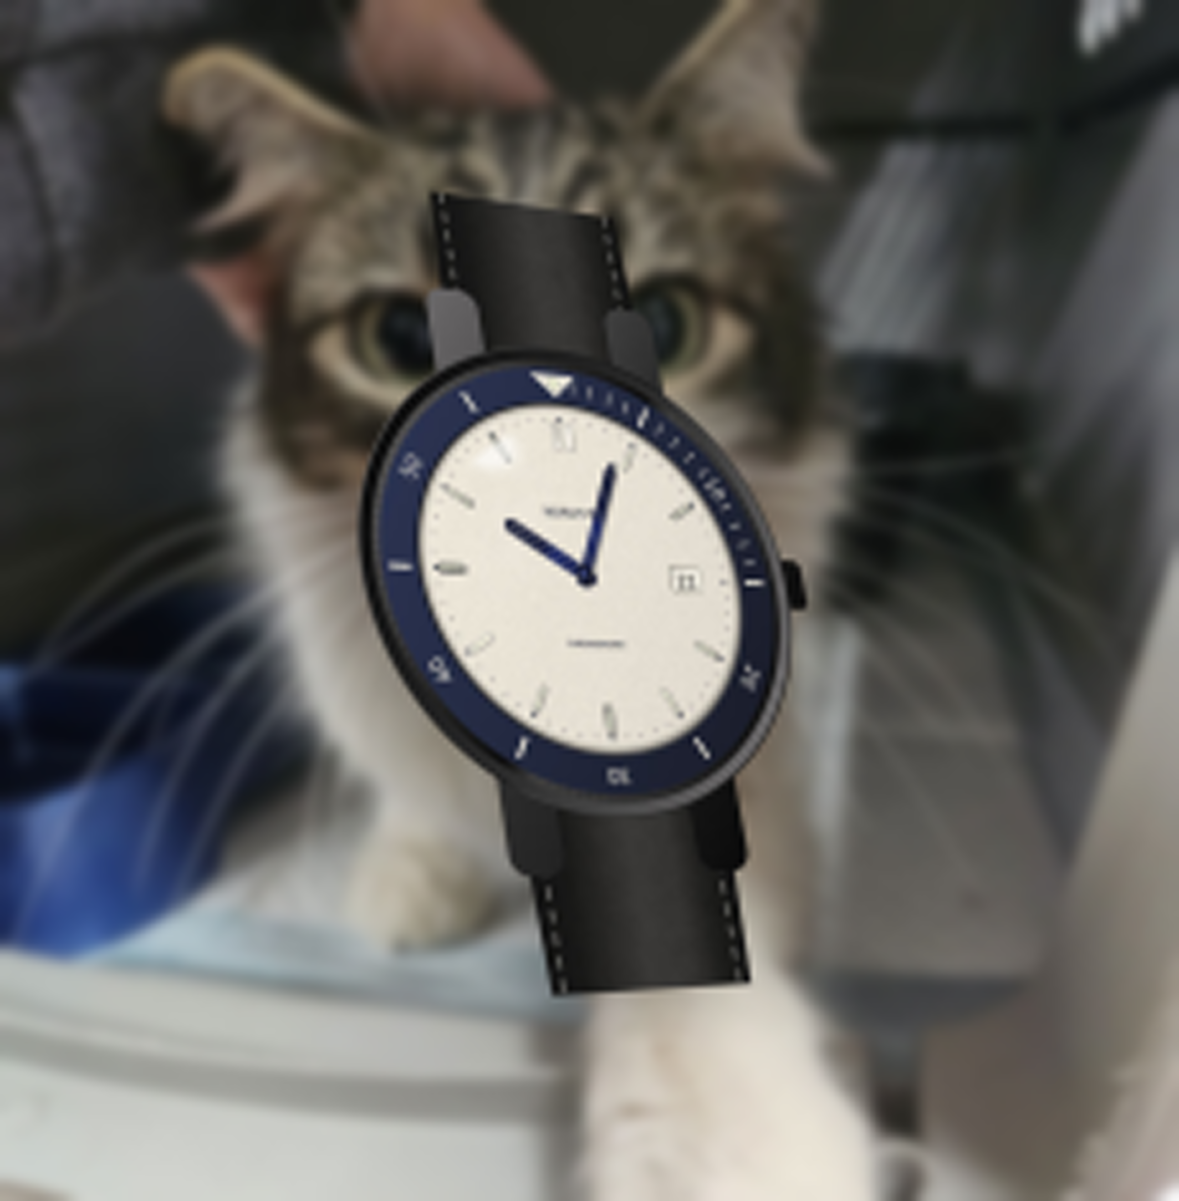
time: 10:04
